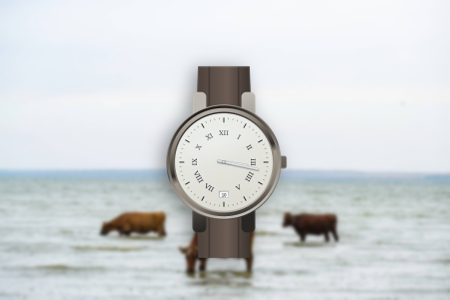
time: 3:17
